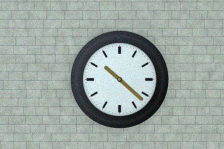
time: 10:22
